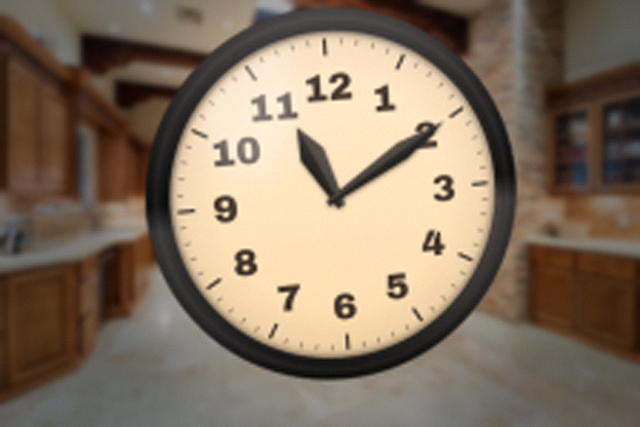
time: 11:10
